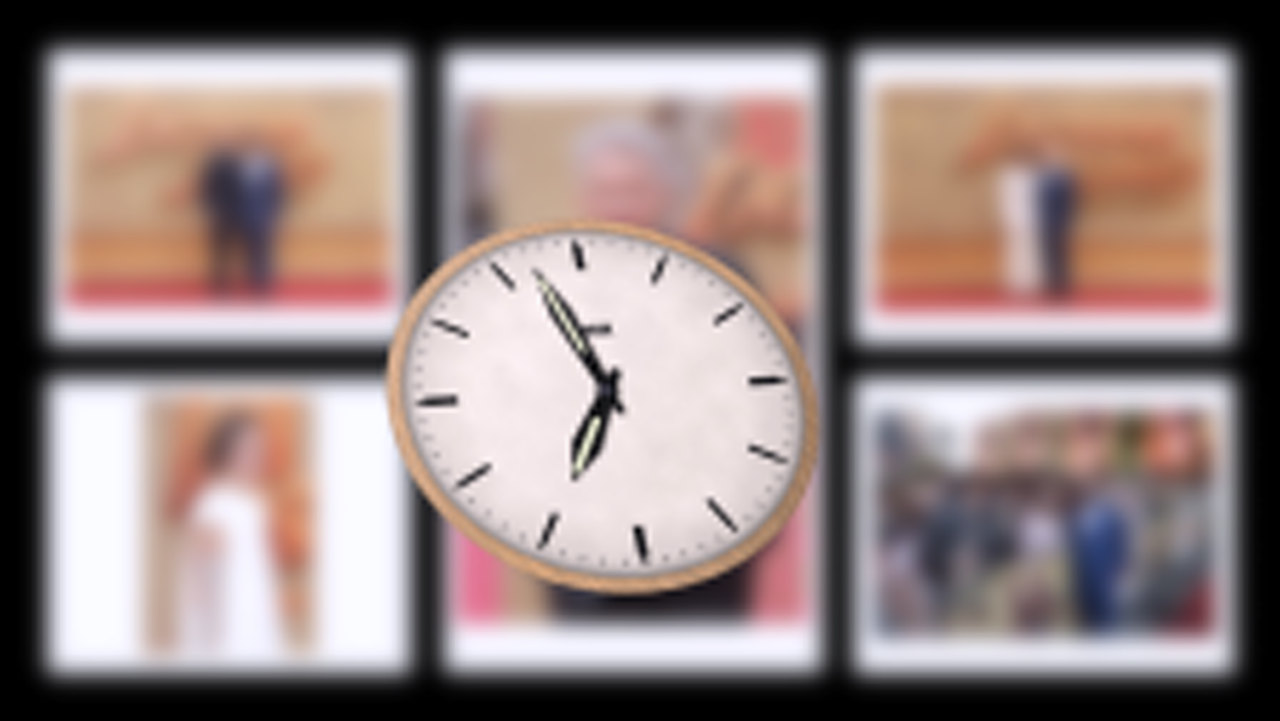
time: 6:57
